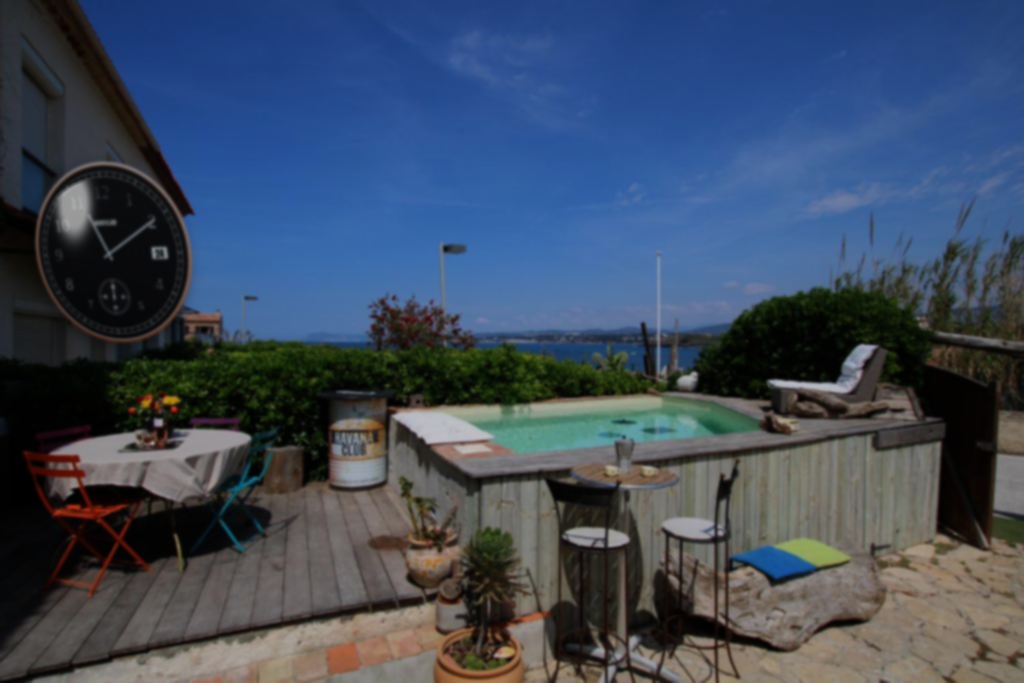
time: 11:10
